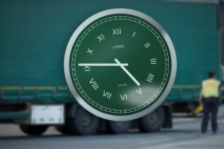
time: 4:46
